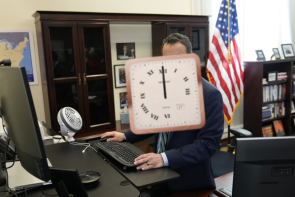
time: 12:00
